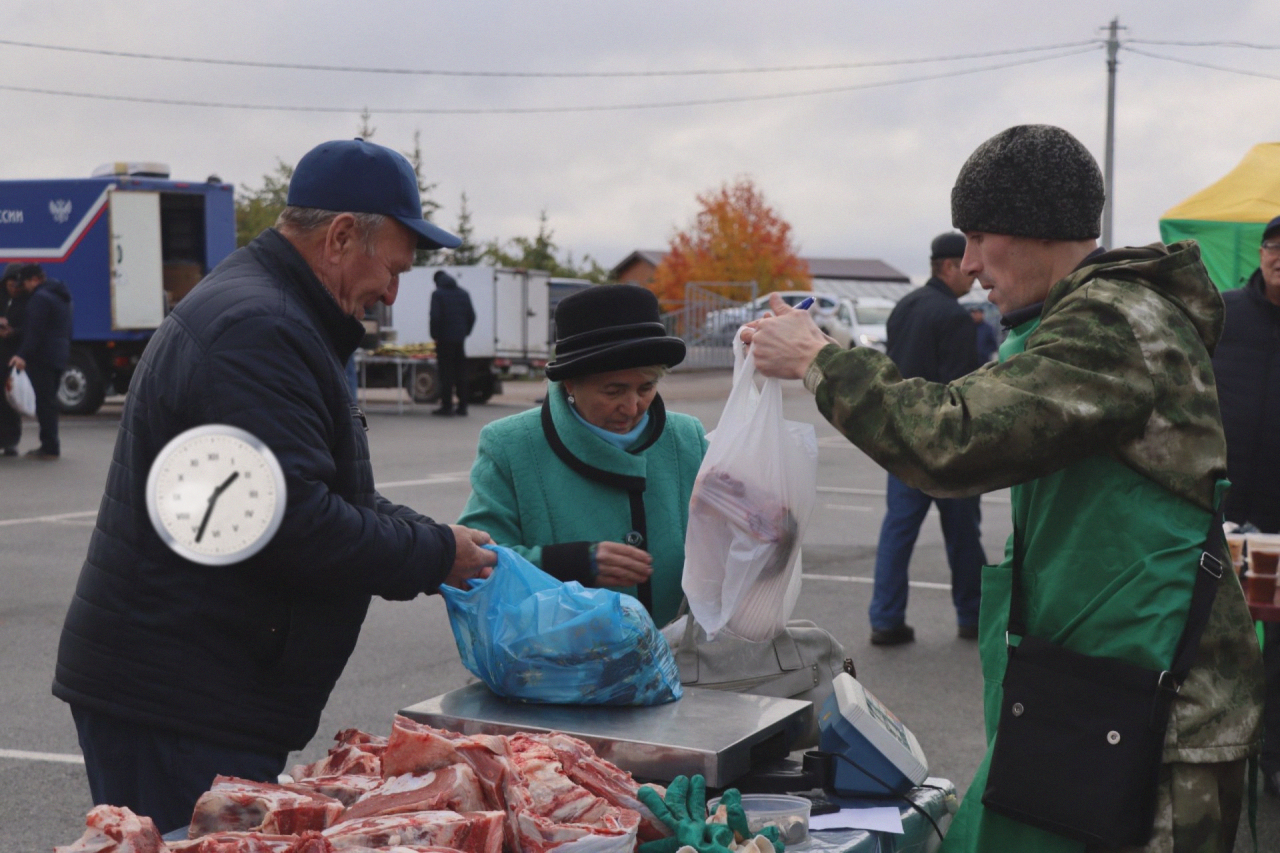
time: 1:34
